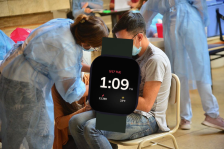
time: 1:09
